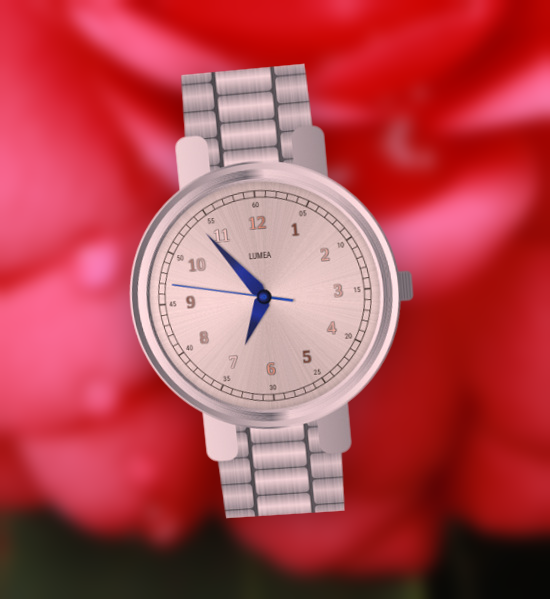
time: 6:53:47
